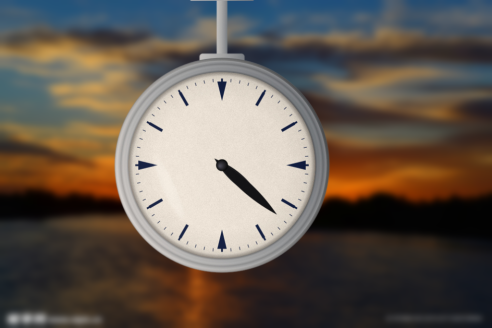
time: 4:22
